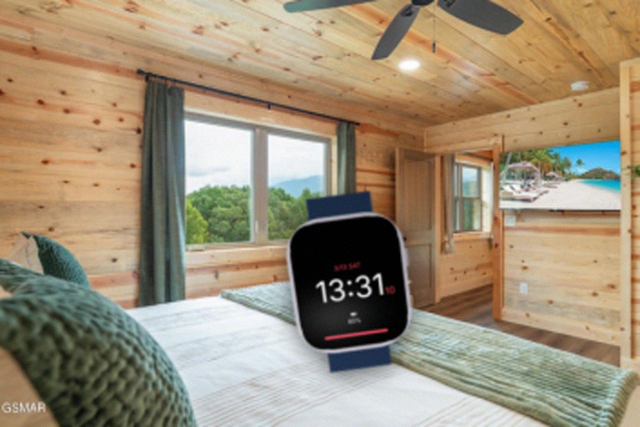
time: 13:31
